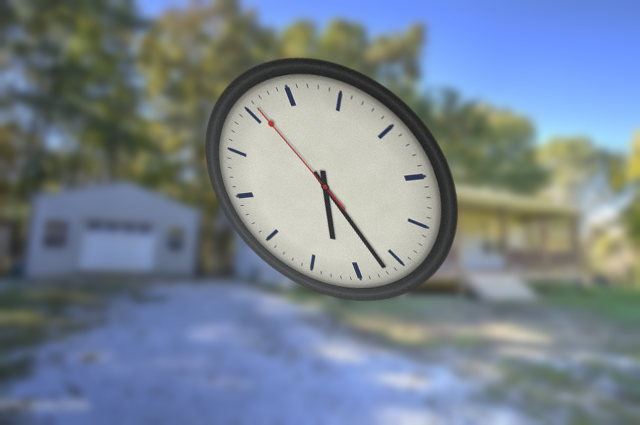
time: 6:26:56
